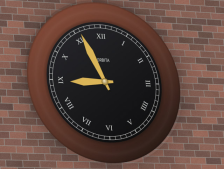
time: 8:56
